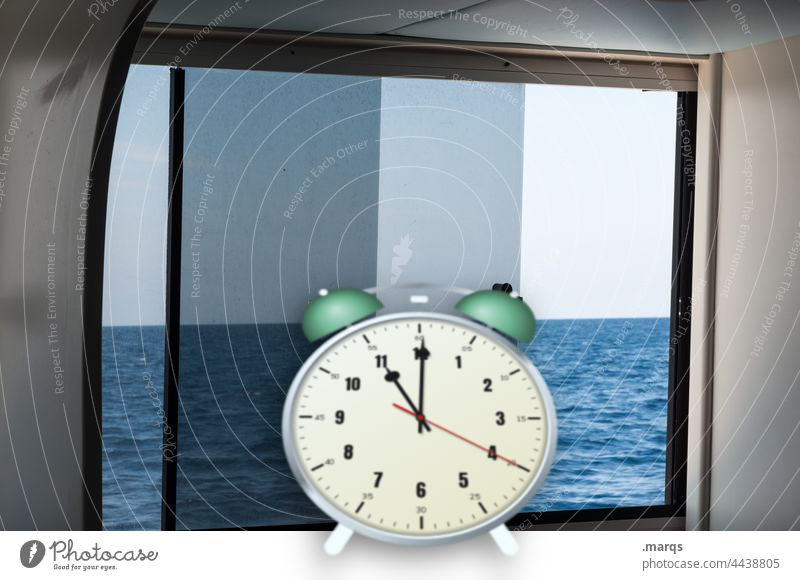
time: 11:00:20
